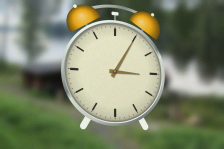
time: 3:05
